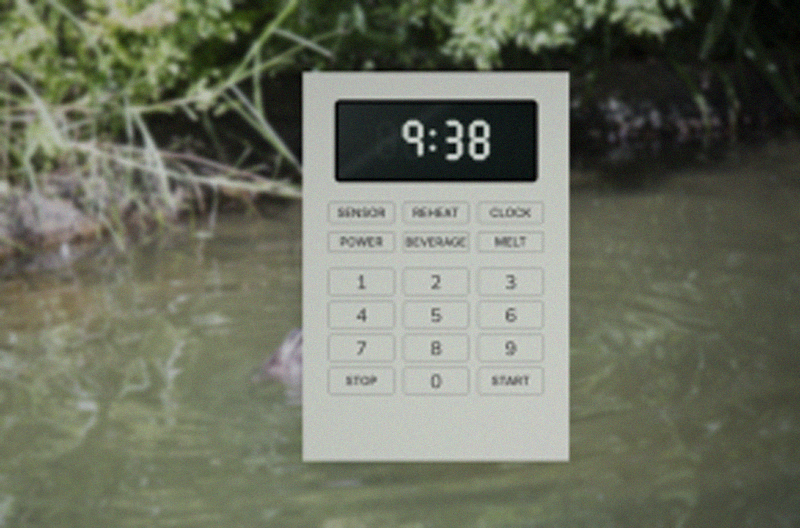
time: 9:38
